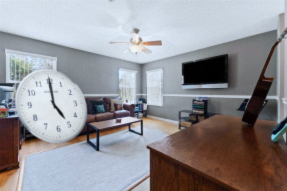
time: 5:00
